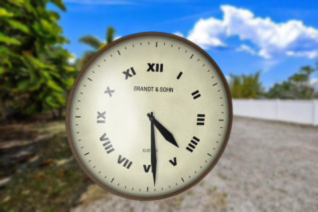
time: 4:29
